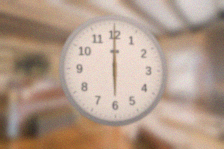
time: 6:00
